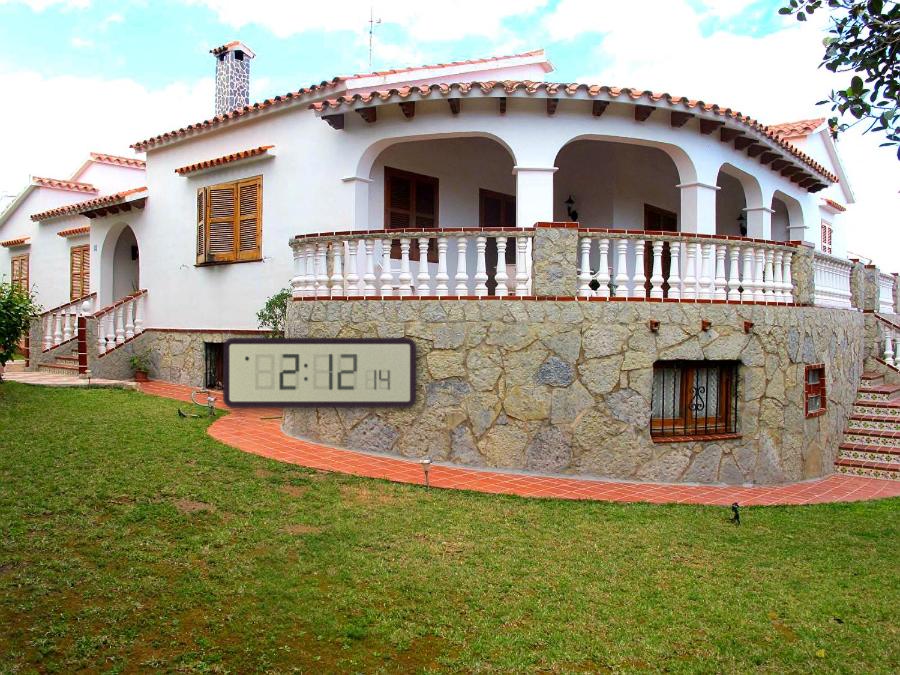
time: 2:12:14
